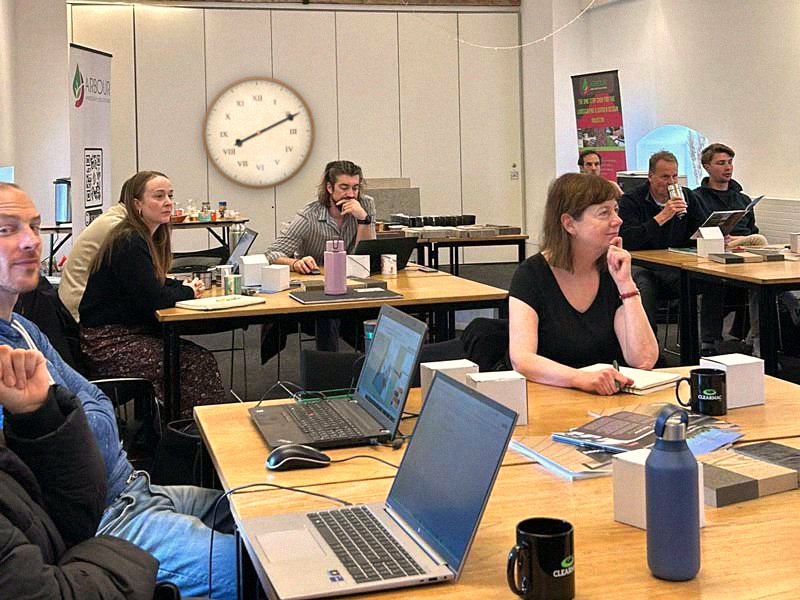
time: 8:11
